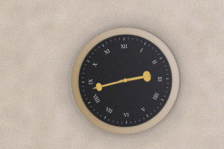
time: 2:43
